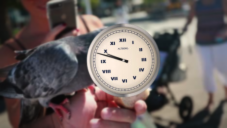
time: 9:48
